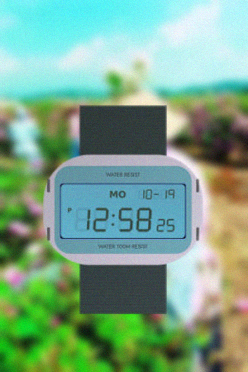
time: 12:58:25
